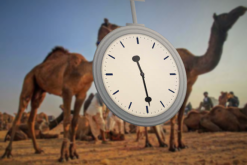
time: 11:29
